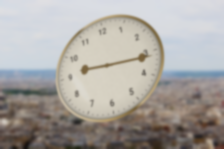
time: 9:16
